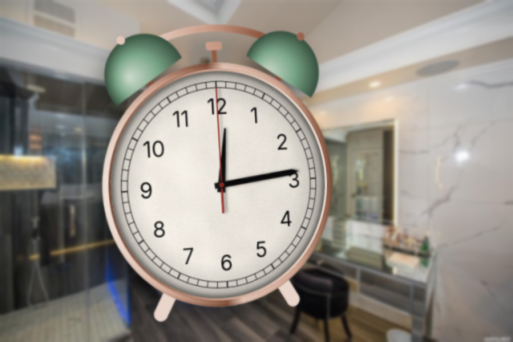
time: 12:14:00
